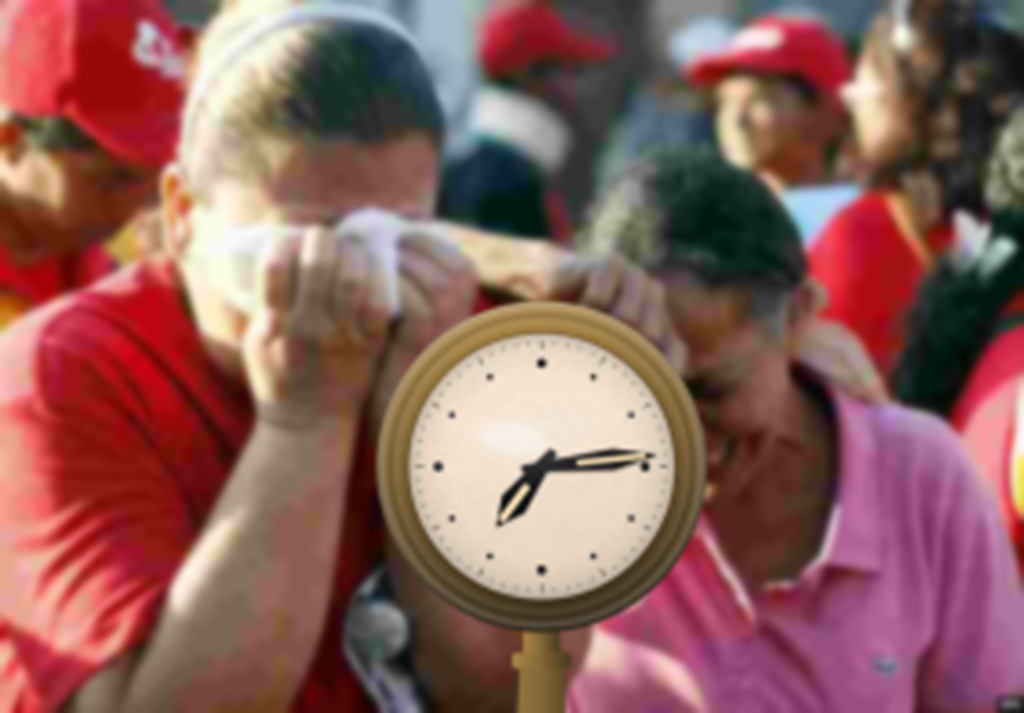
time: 7:14
